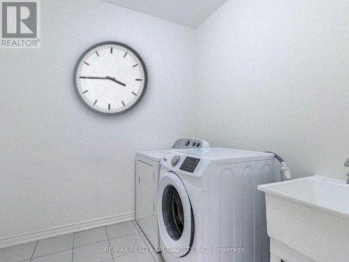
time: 3:45
